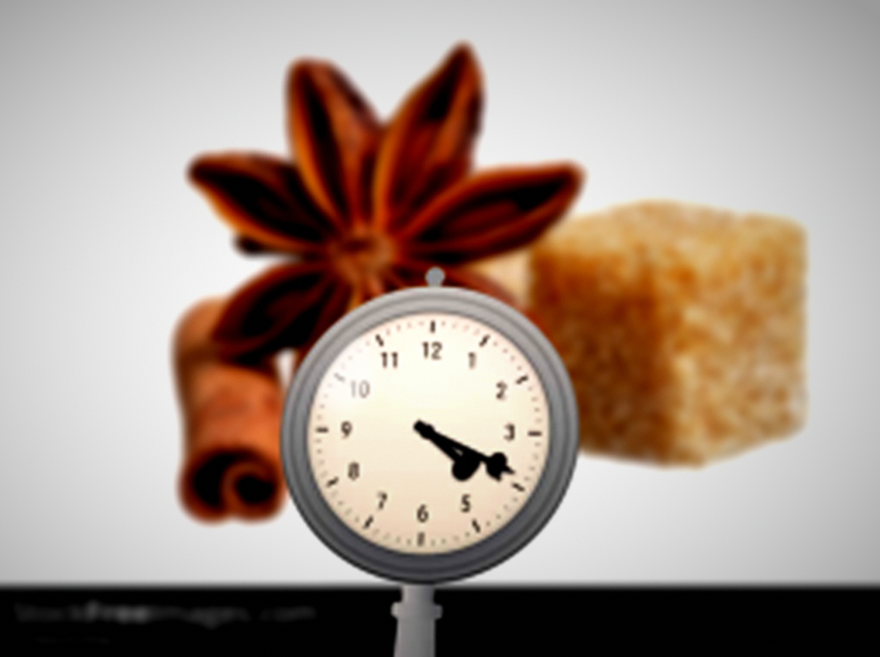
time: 4:19
